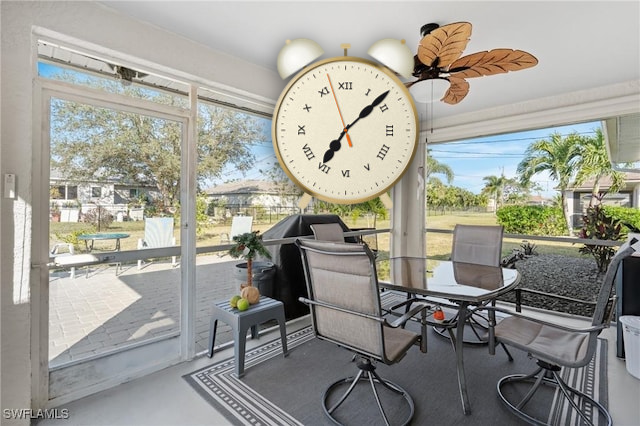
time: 7:07:57
